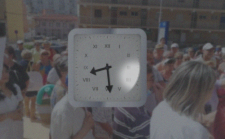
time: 8:29
